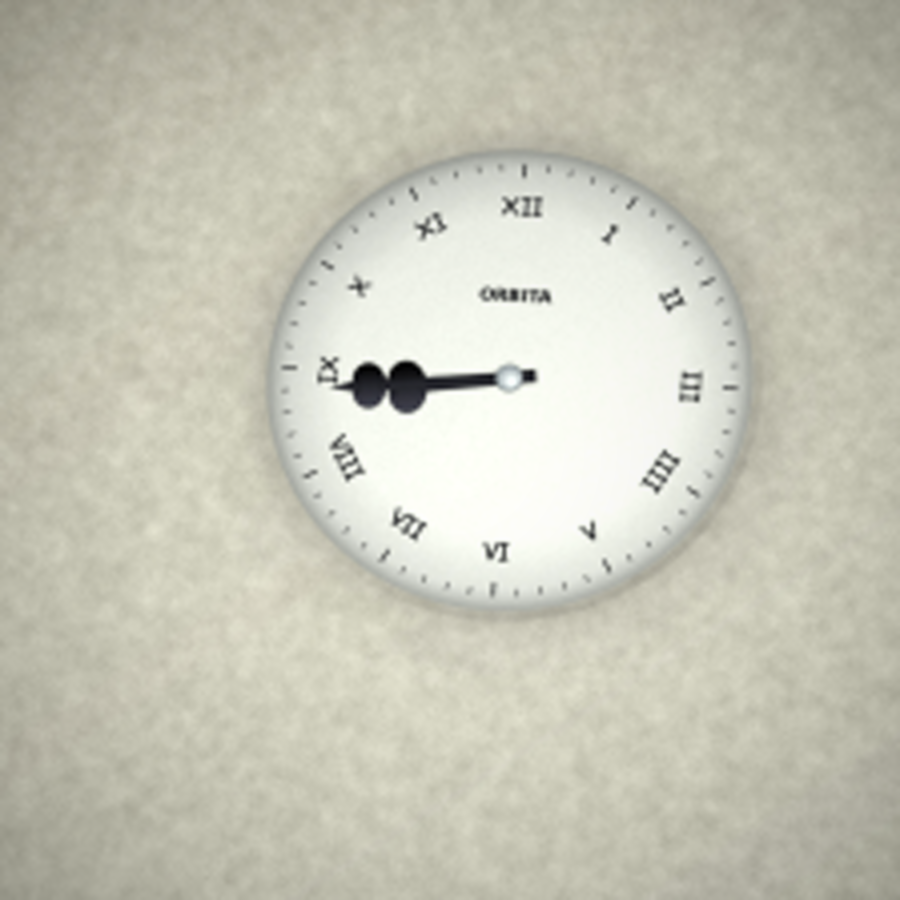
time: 8:44
